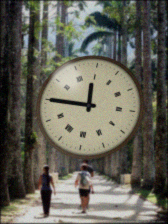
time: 12:50
